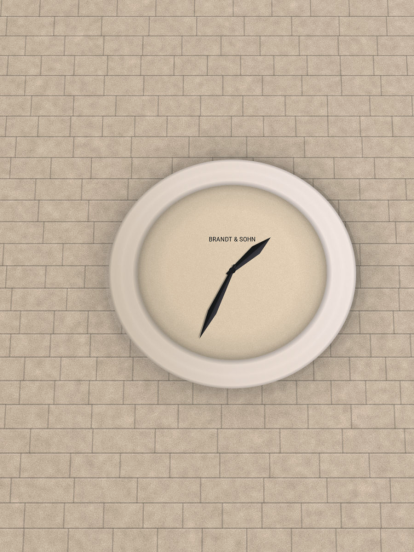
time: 1:34
